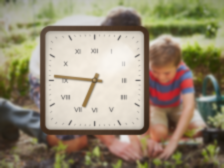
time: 6:46
